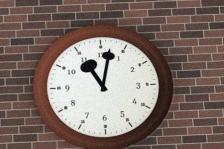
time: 11:02
